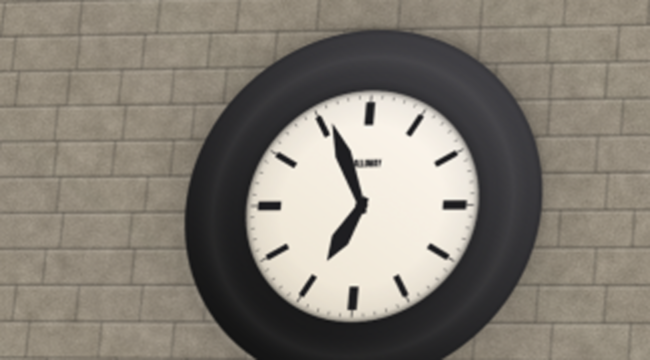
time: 6:56
